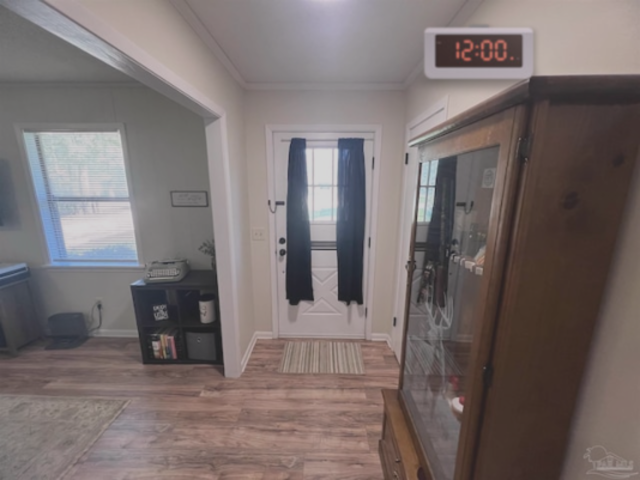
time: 12:00
